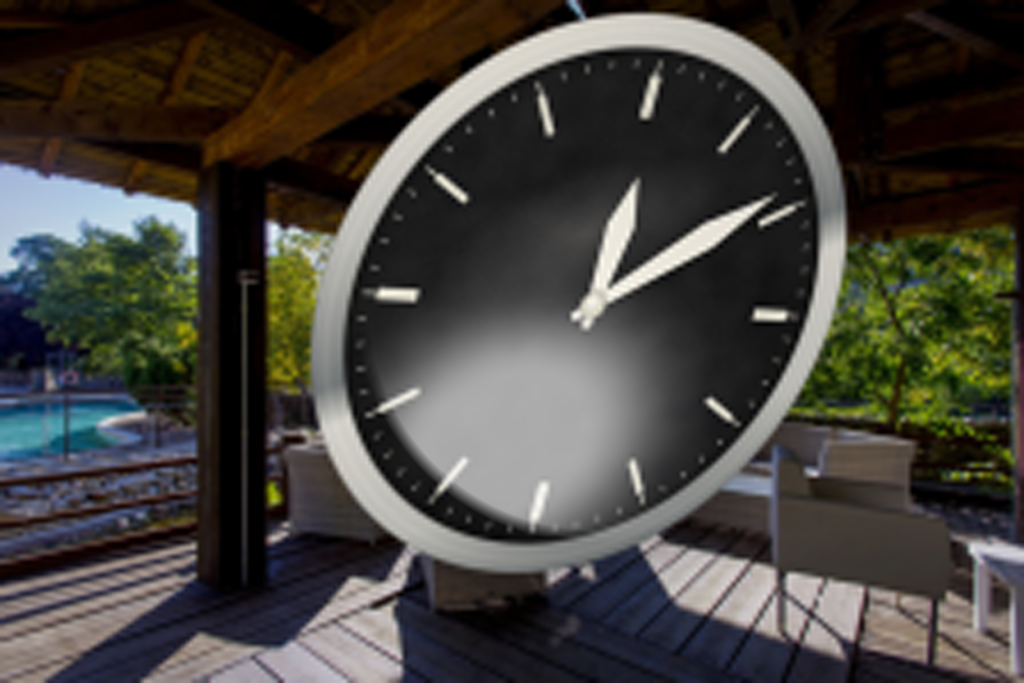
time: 12:09
